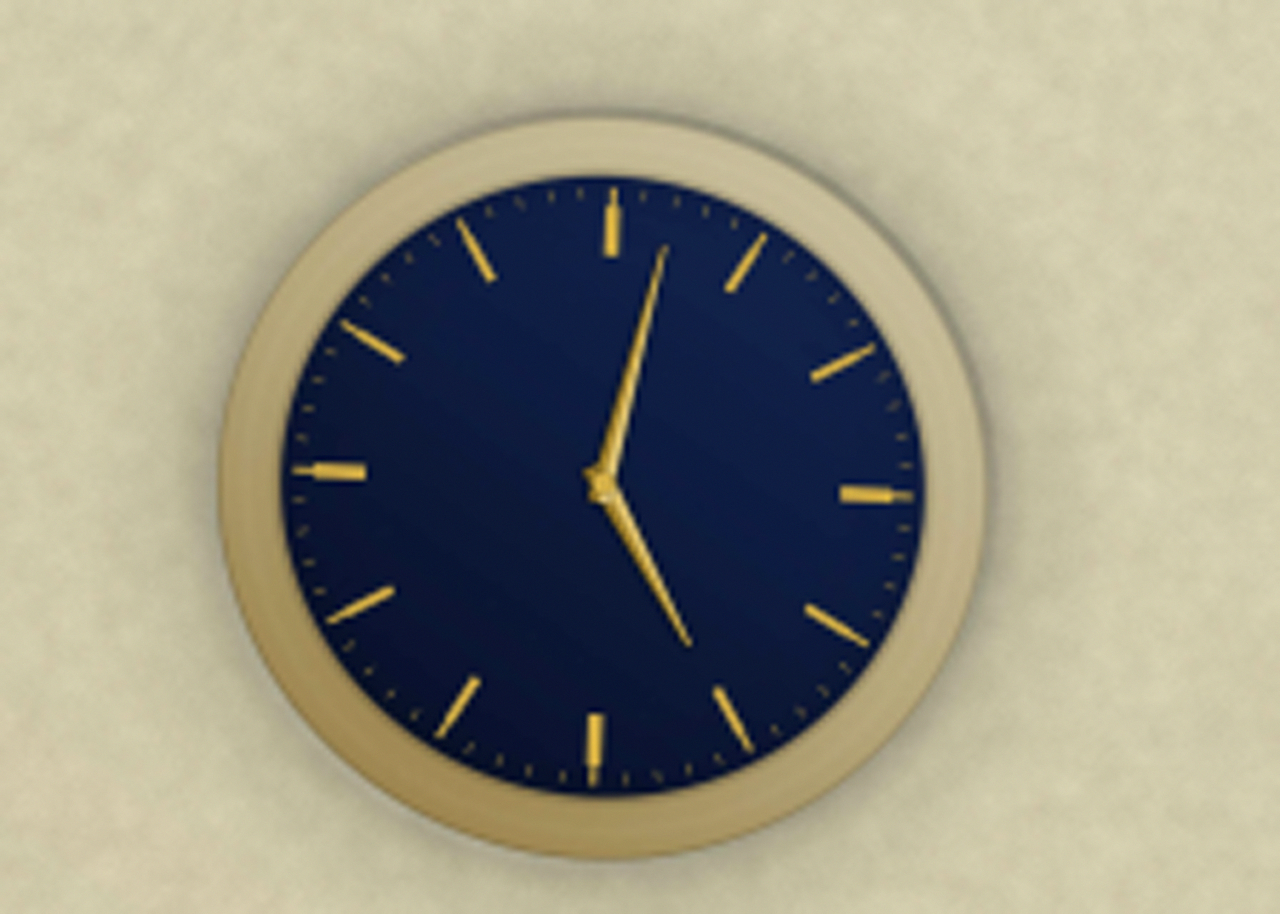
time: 5:02
